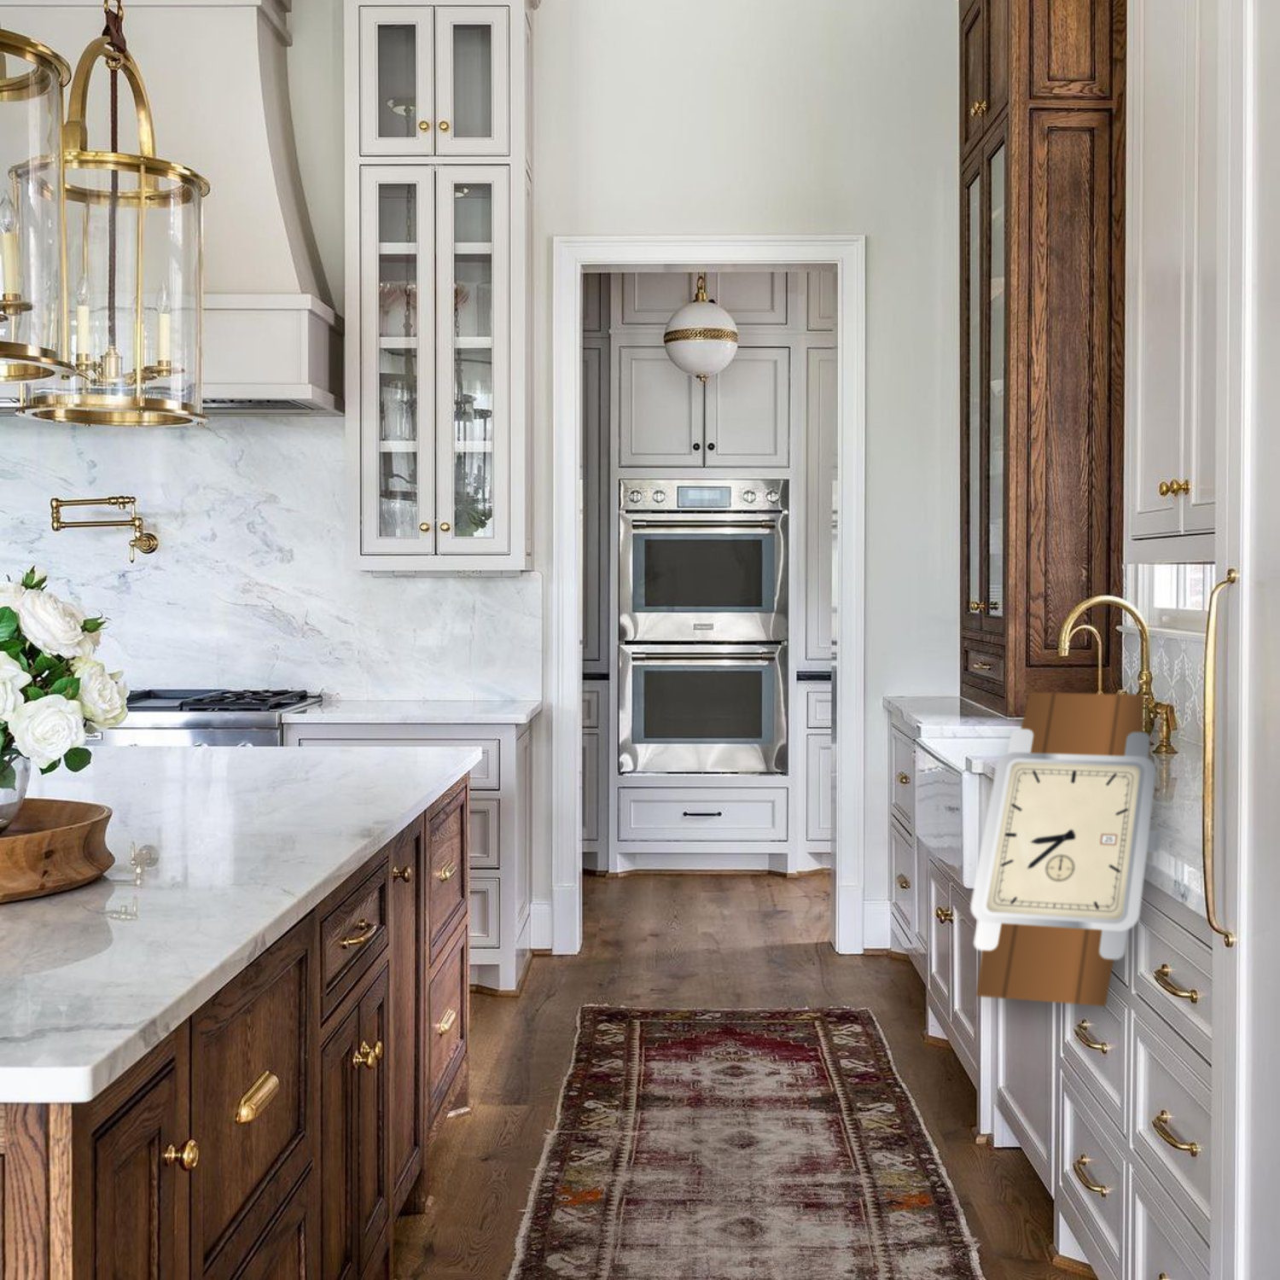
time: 8:37
